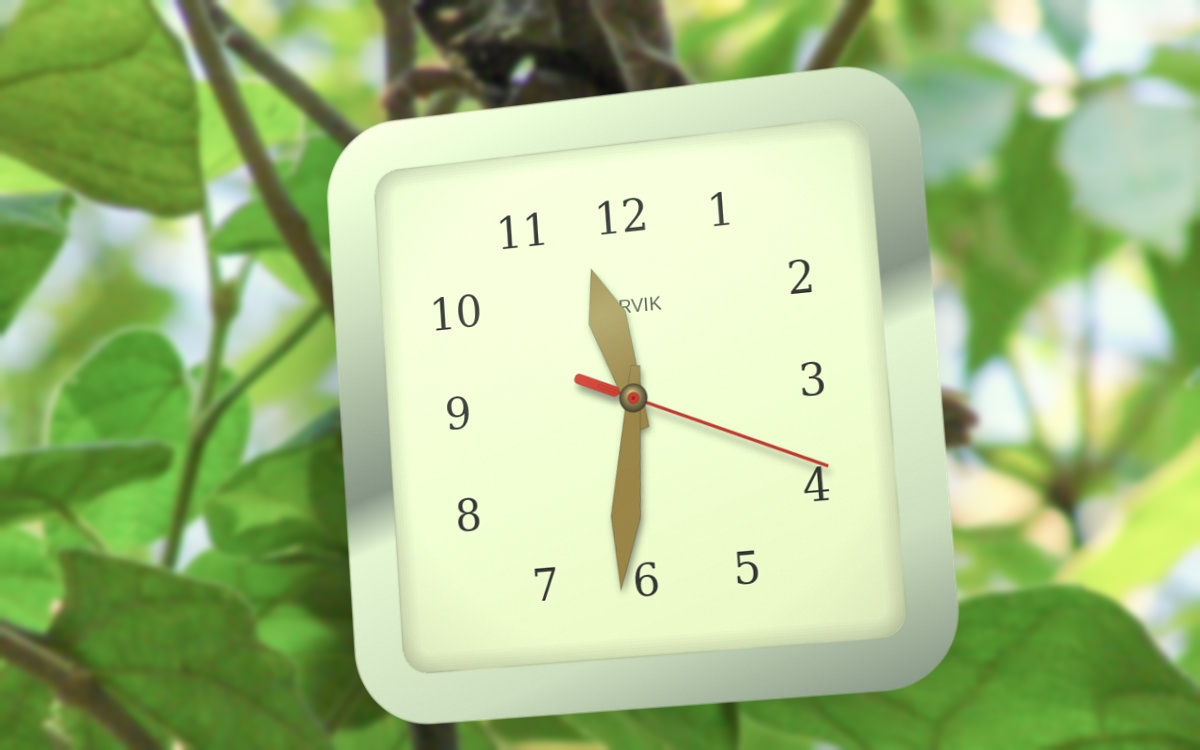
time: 11:31:19
